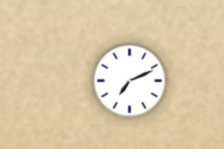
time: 7:11
